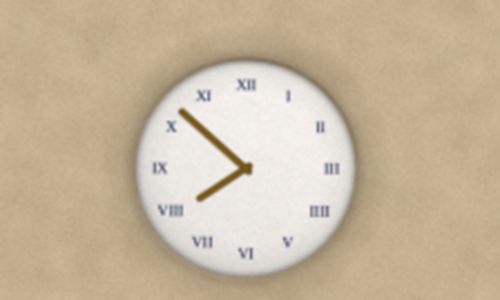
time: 7:52
